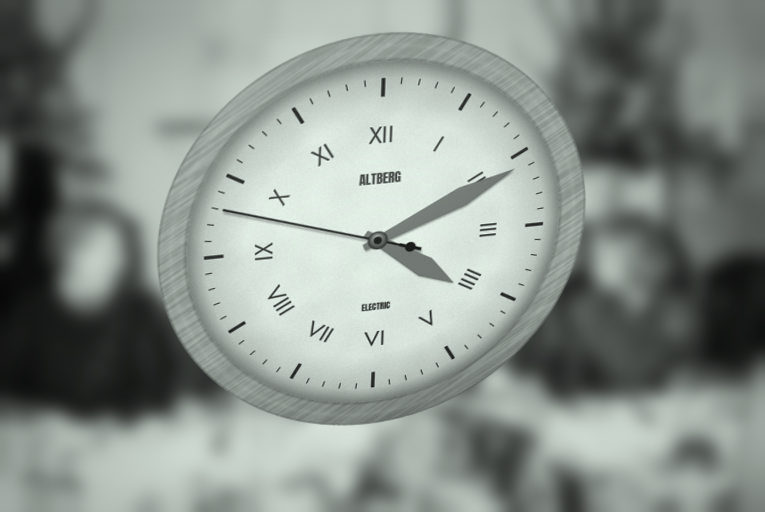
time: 4:10:48
